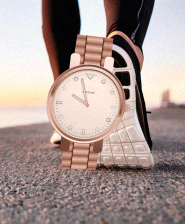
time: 9:57
